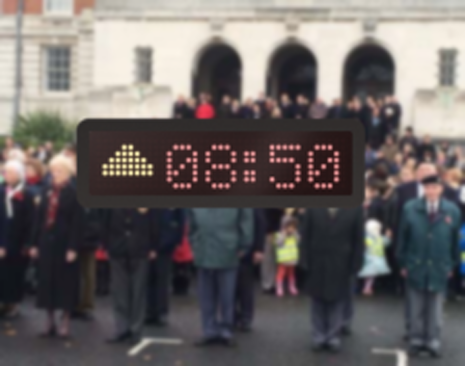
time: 8:50
